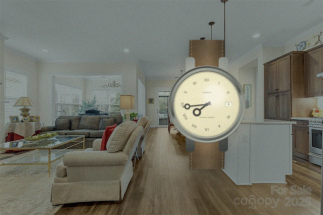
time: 7:44
